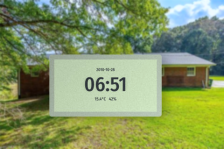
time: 6:51
